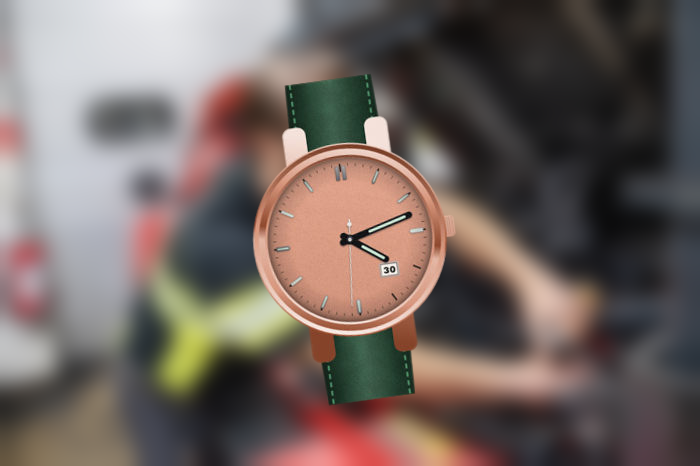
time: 4:12:31
